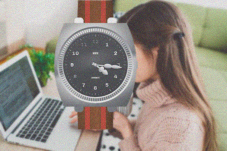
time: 4:16
